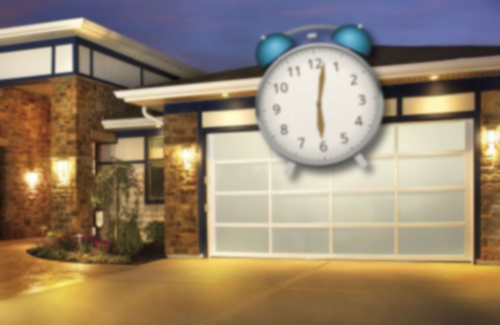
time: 6:02
